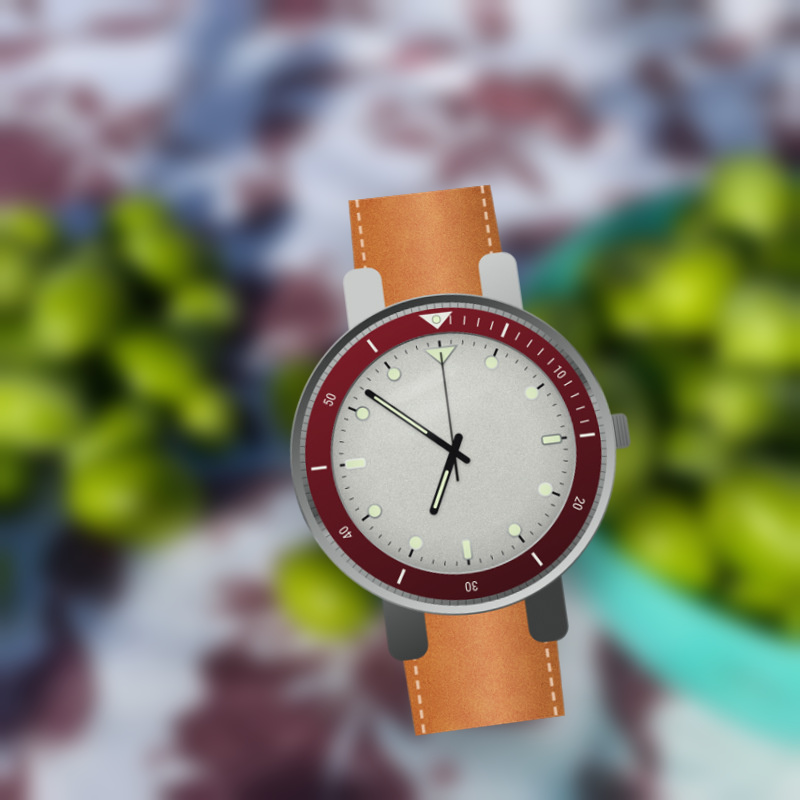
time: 6:52:00
